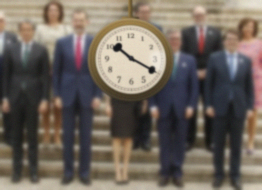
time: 10:20
